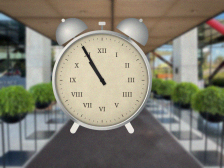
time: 10:55
